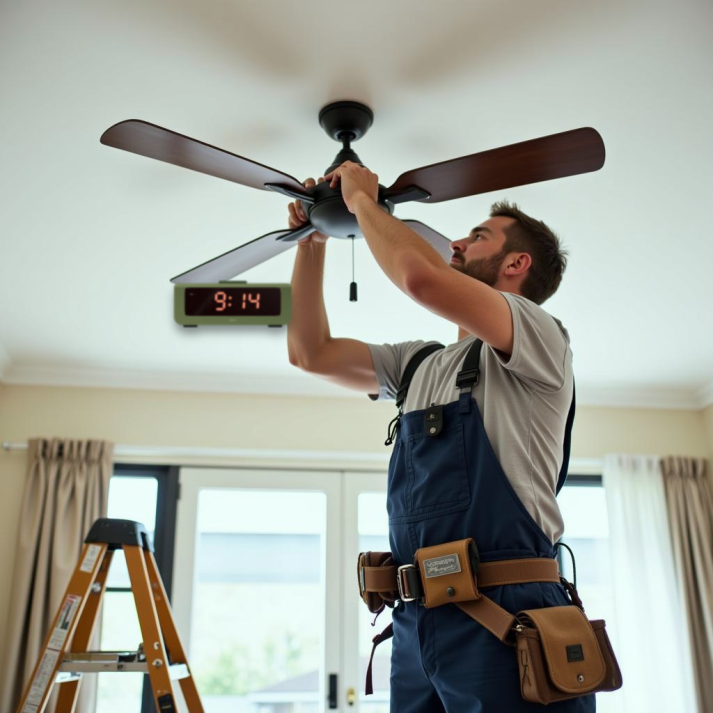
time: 9:14
